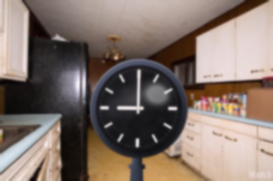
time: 9:00
